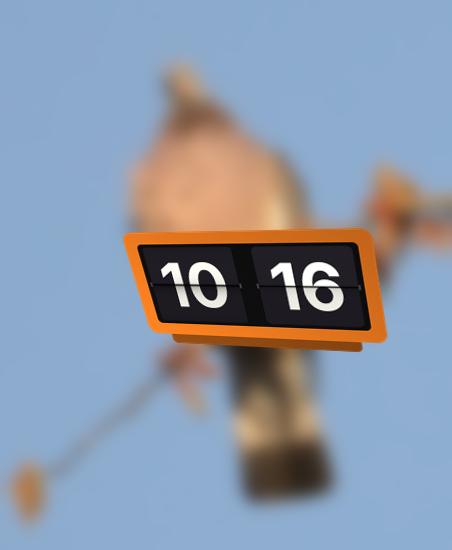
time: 10:16
